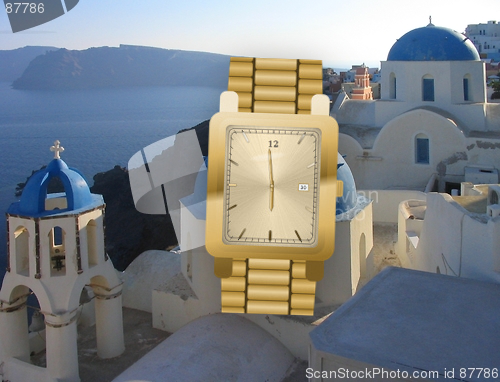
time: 5:59
